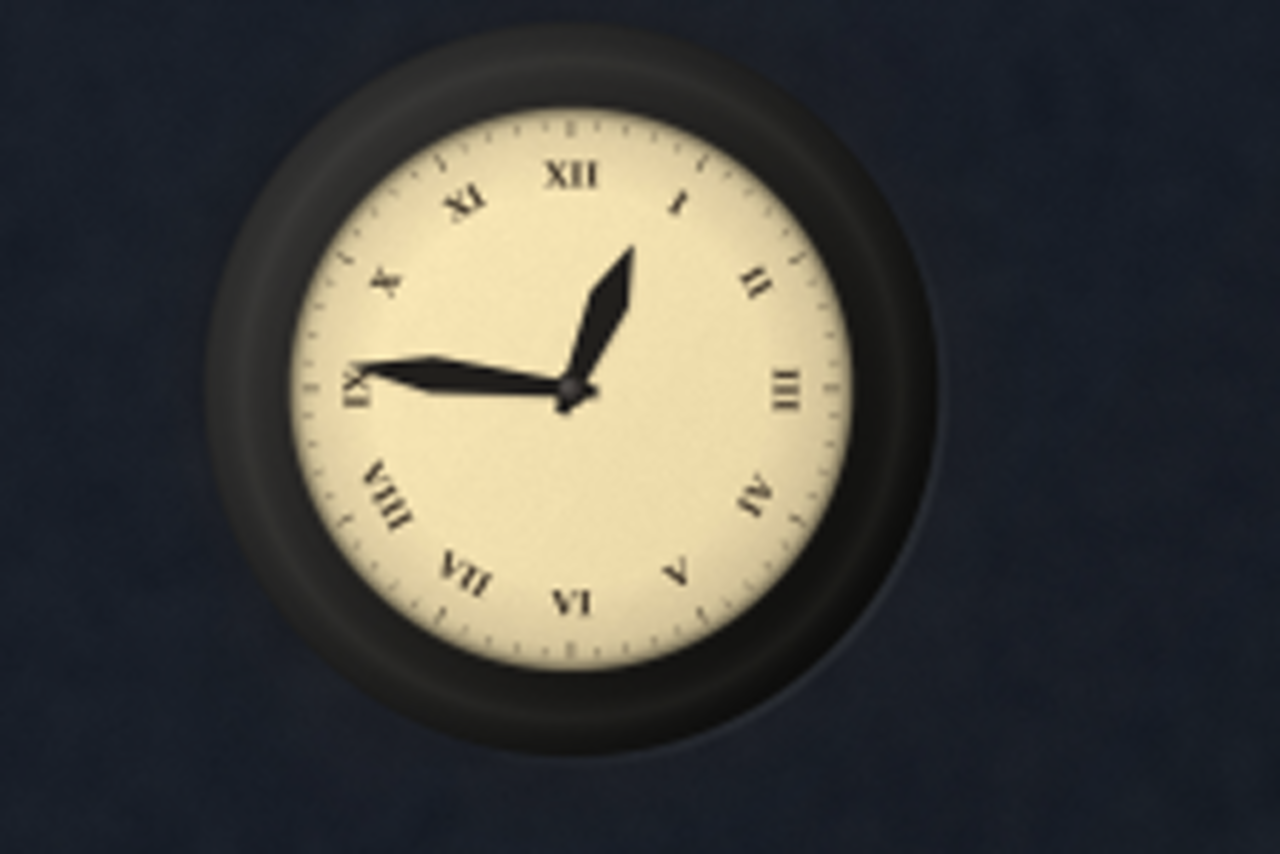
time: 12:46
